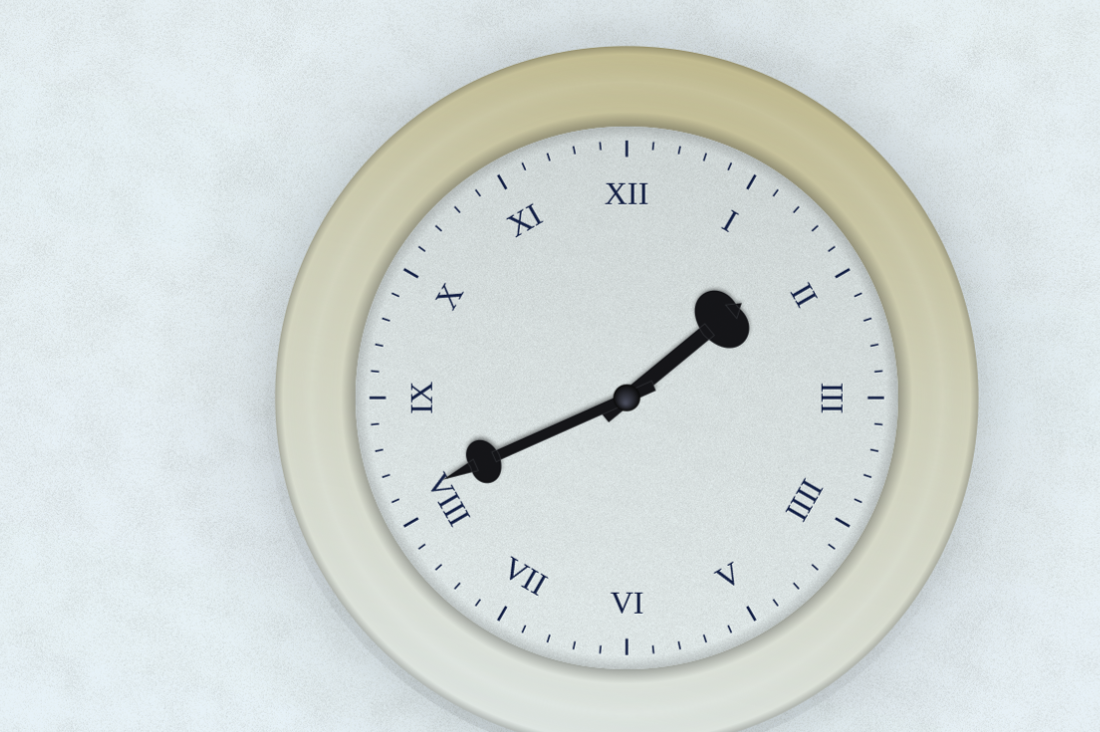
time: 1:41
